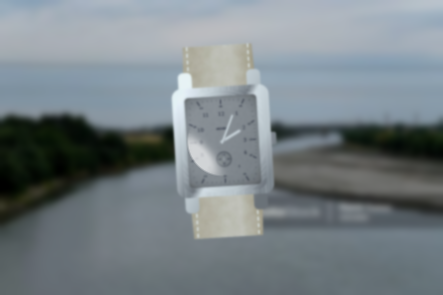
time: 2:04
